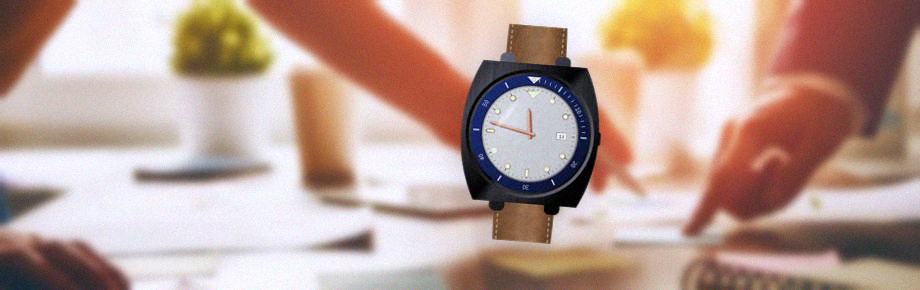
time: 11:47
